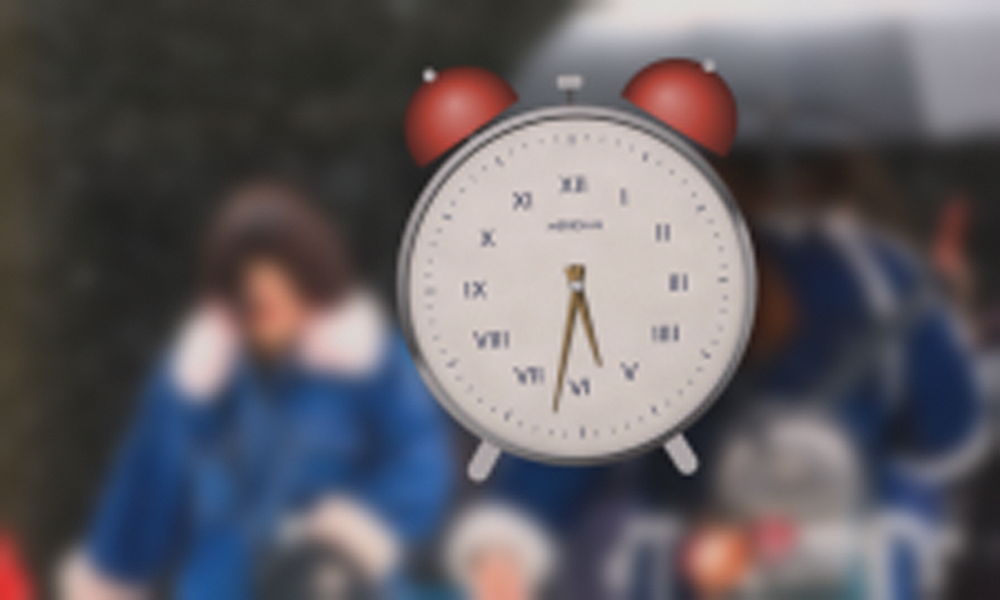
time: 5:32
